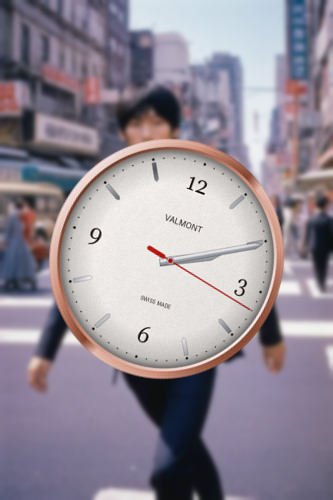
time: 2:10:17
